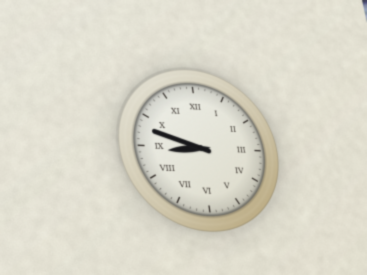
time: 8:48
